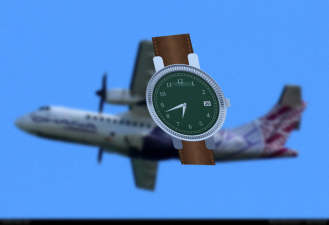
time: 6:42
